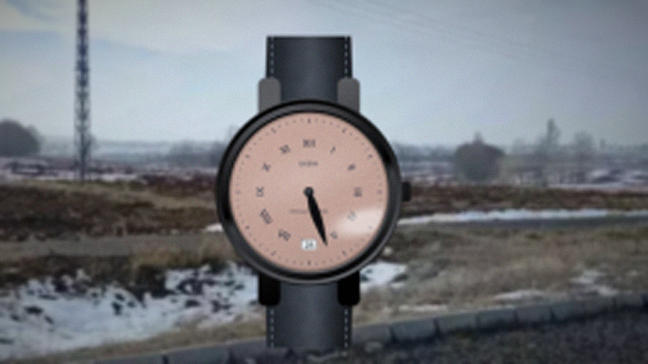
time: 5:27
